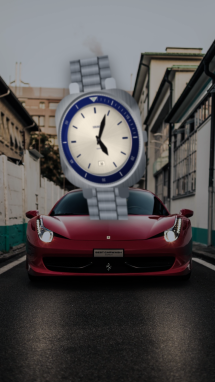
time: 5:04
